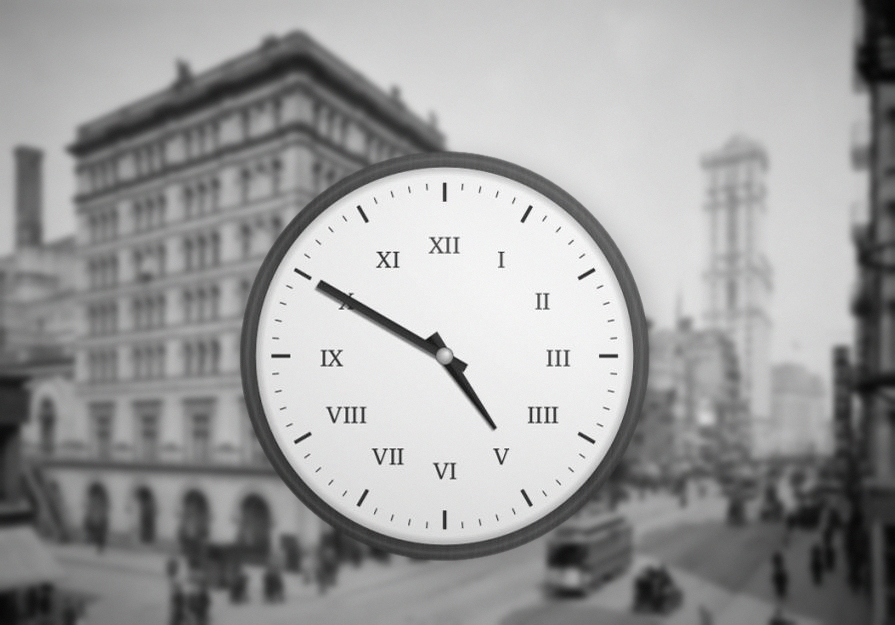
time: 4:50
